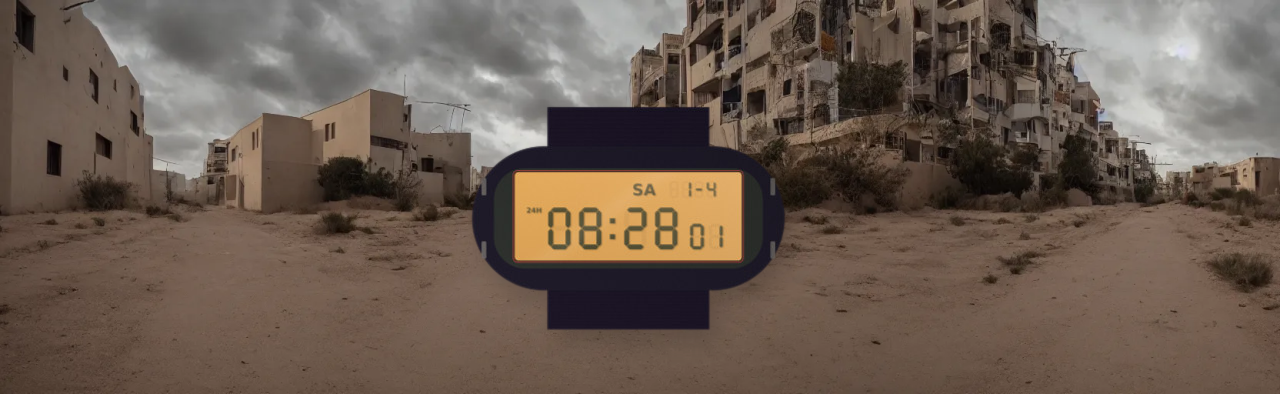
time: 8:28:01
